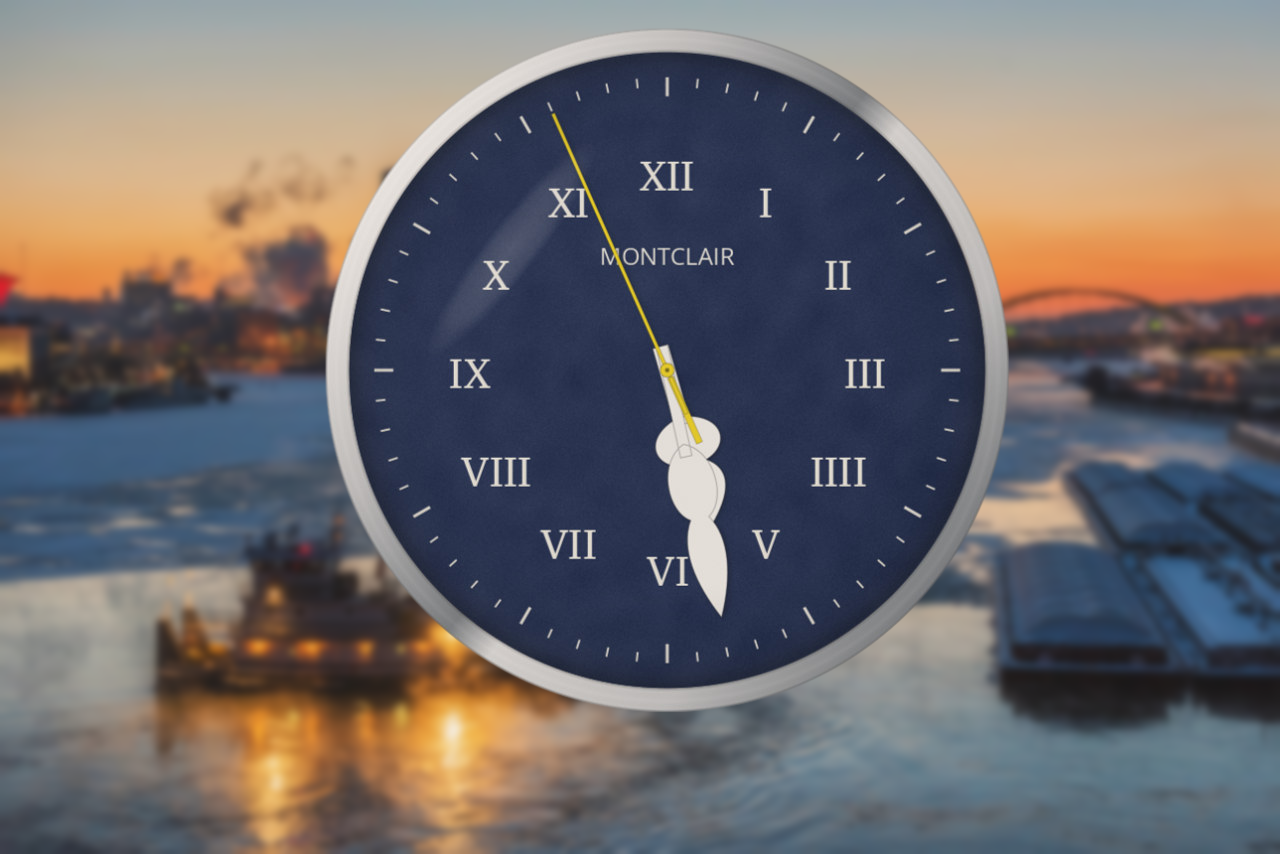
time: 5:27:56
